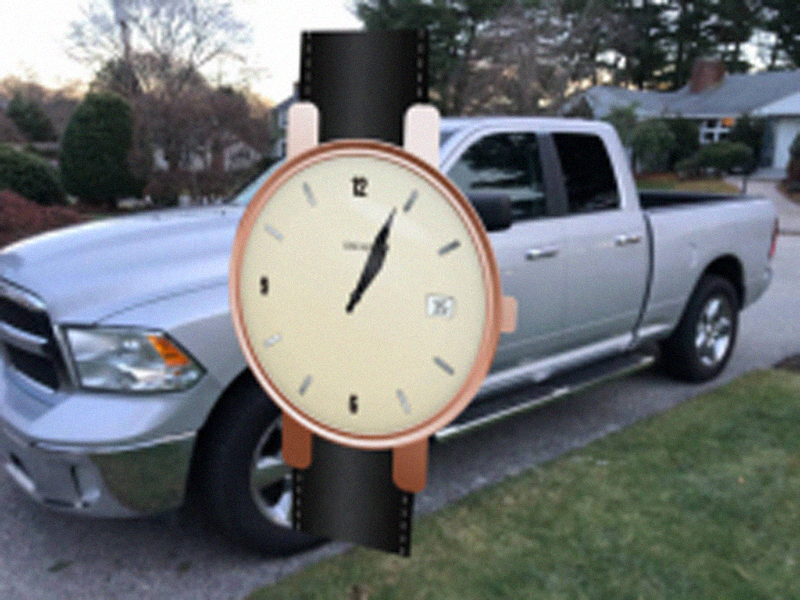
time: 1:04
